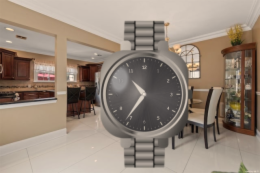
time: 10:36
